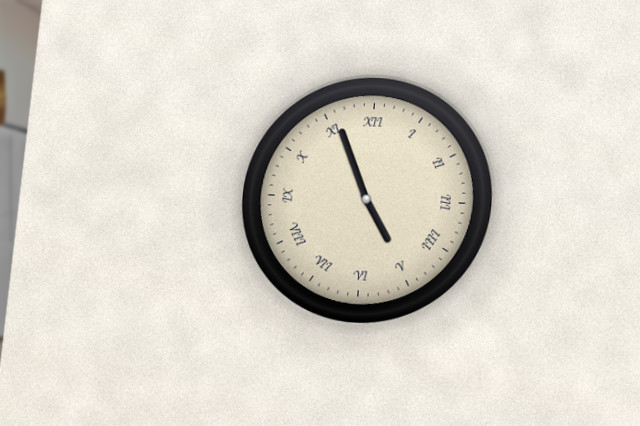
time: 4:56
